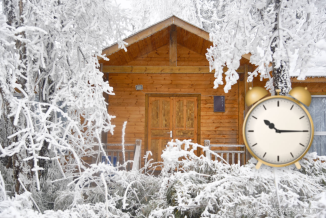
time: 10:15
